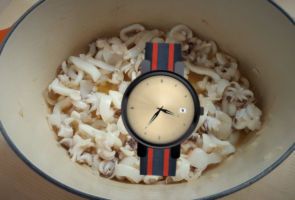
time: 3:36
